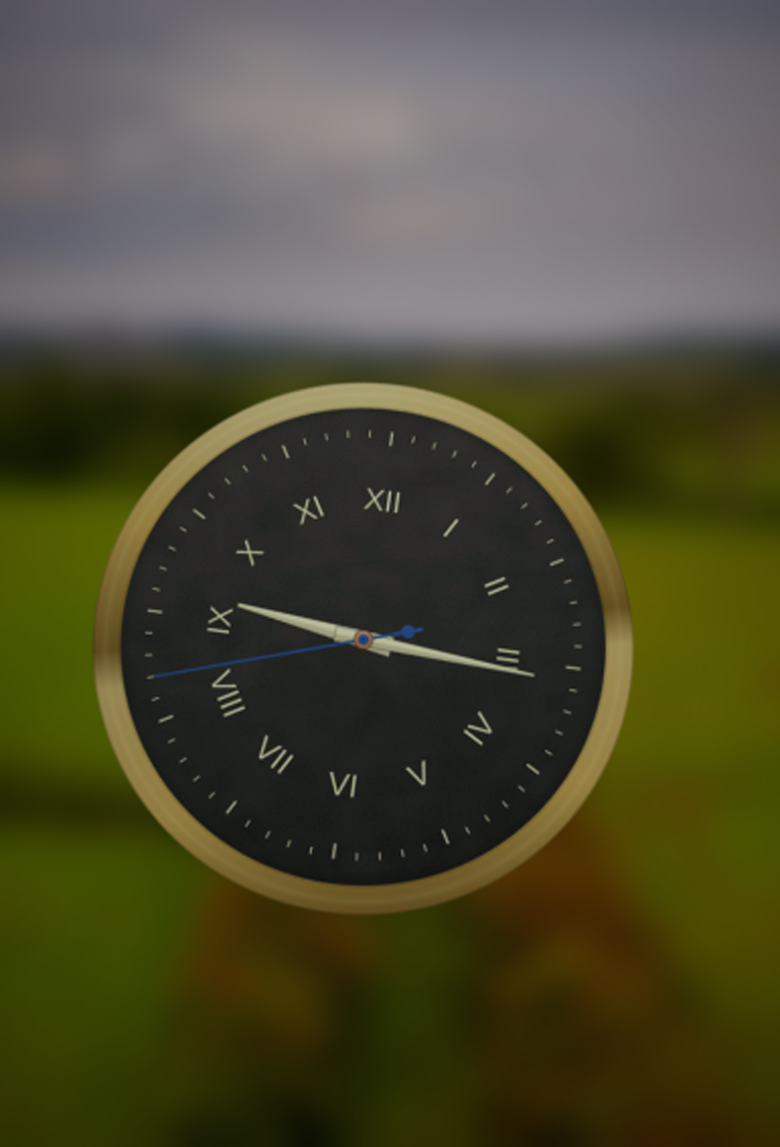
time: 9:15:42
